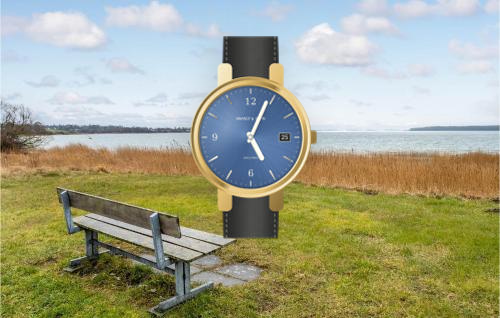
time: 5:04
